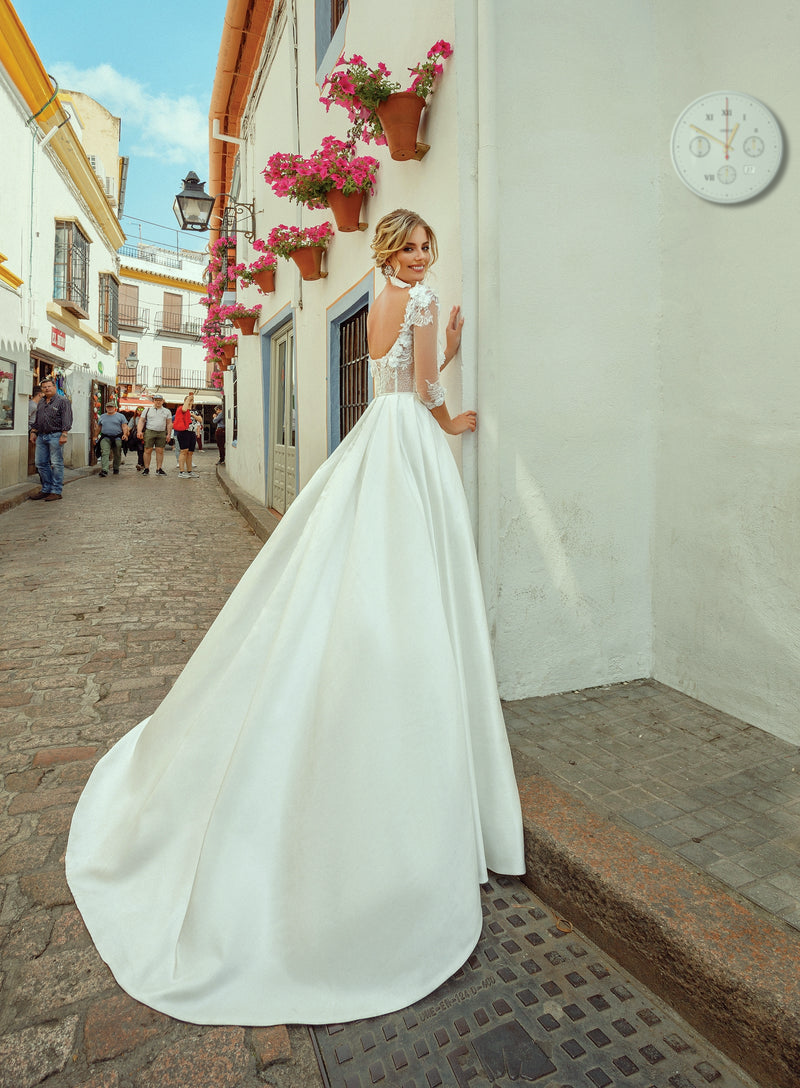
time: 12:50
